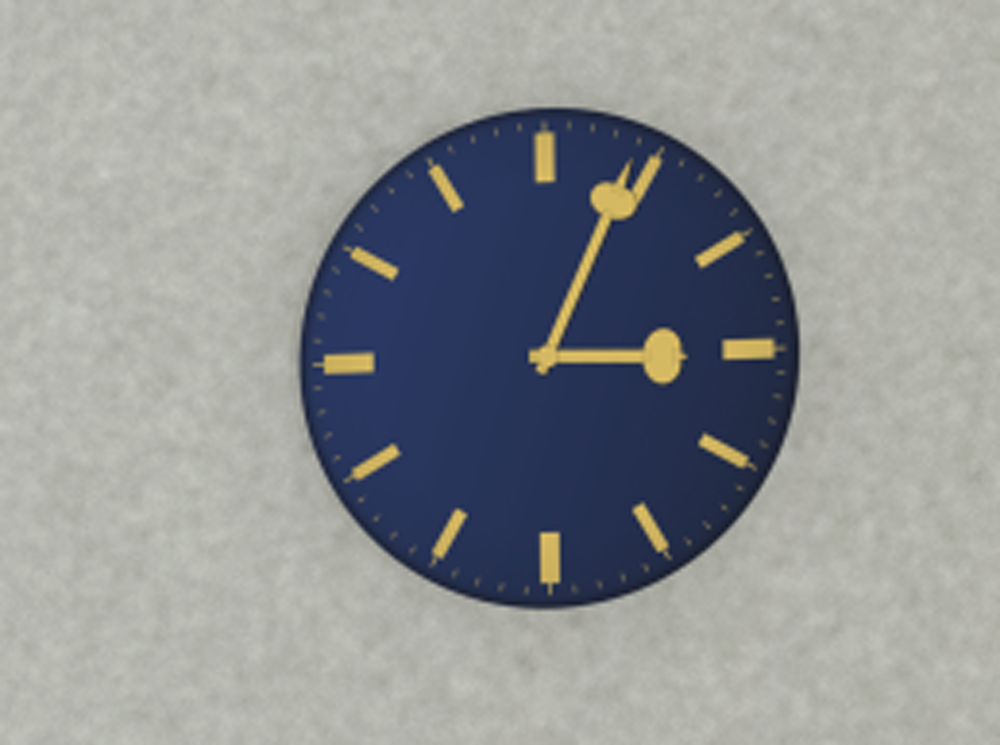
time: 3:04
